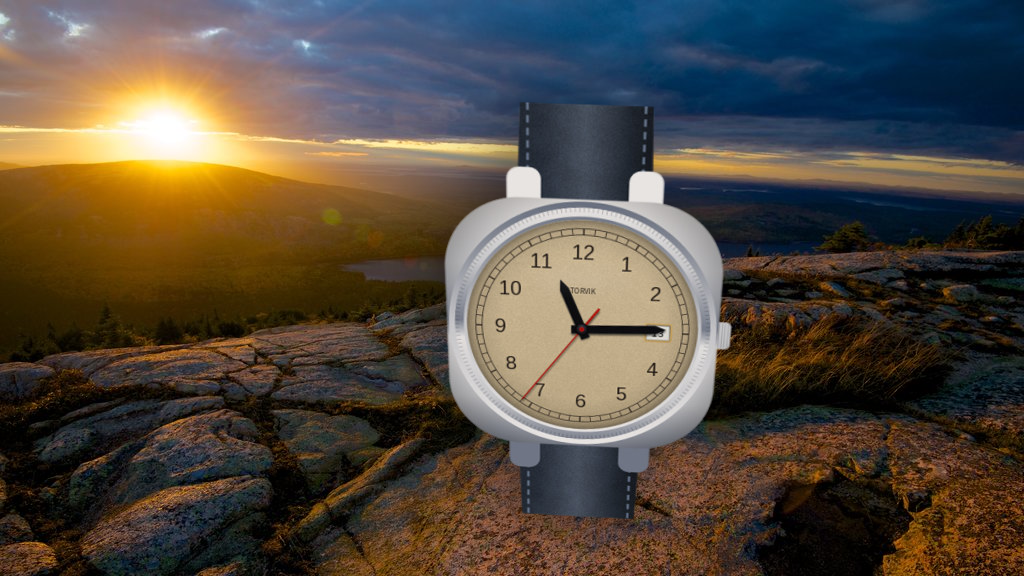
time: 11:14:36
